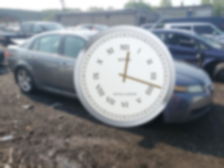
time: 12:18
